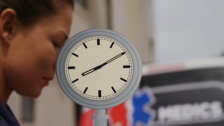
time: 8:10
